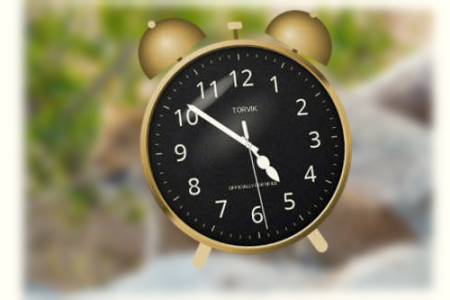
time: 4:51:29
